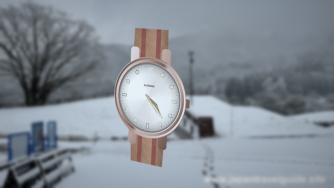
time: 4:23
